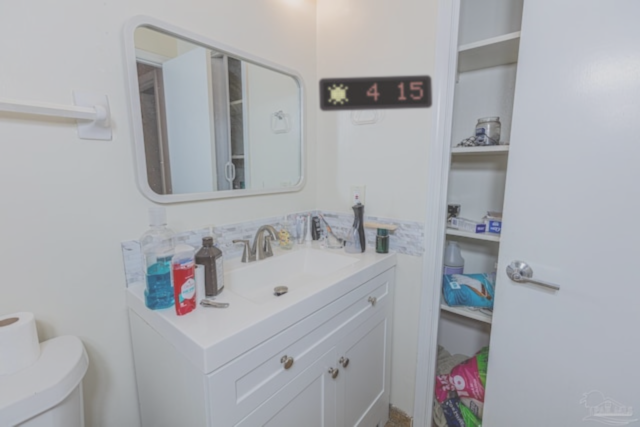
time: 4:15
